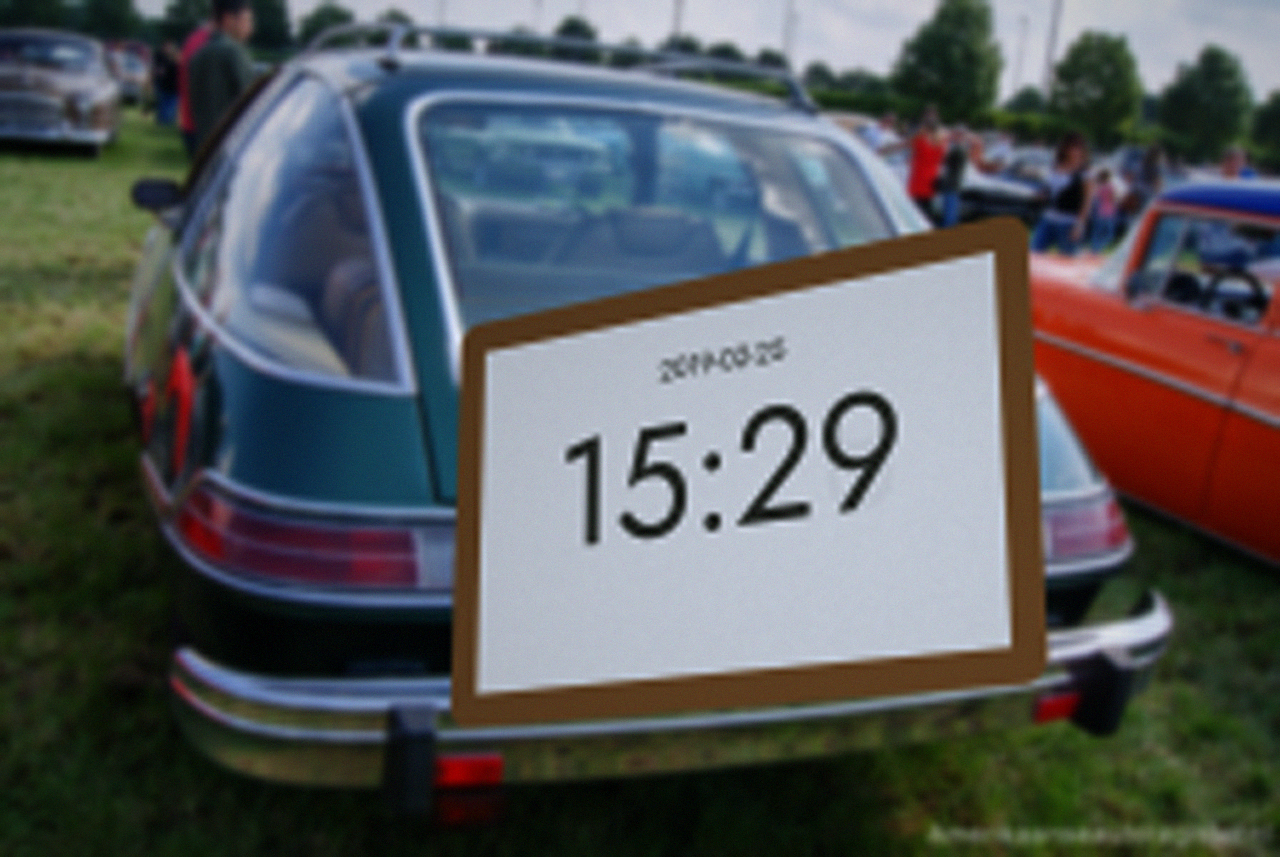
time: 15:29
